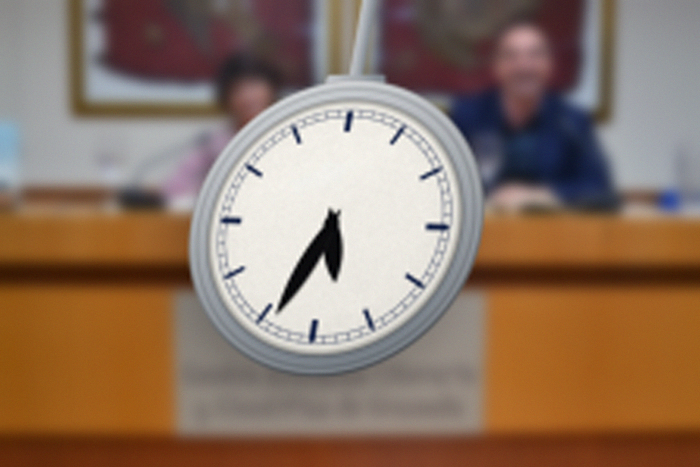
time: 5:34
